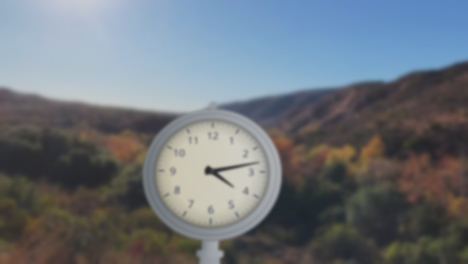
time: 4:13
